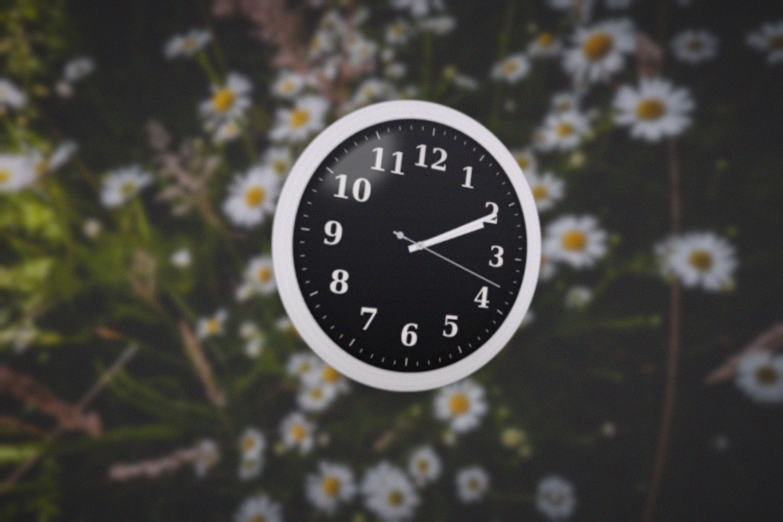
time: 2:10:18
